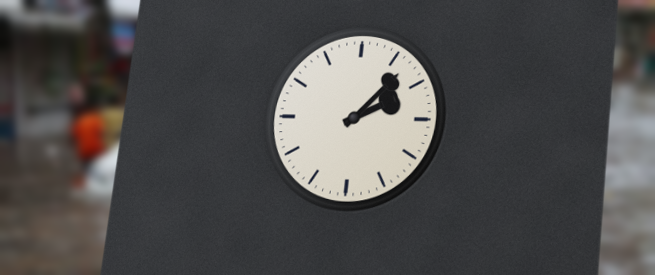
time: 2:07
